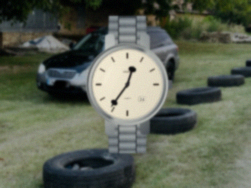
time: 12:36
